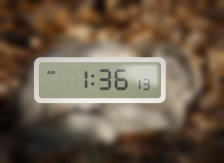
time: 1:36:13
